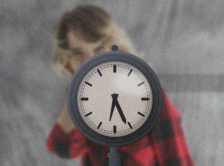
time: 6:26
